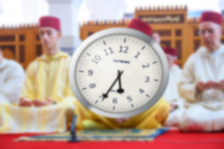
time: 5:34
